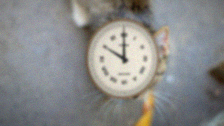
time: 10:00
